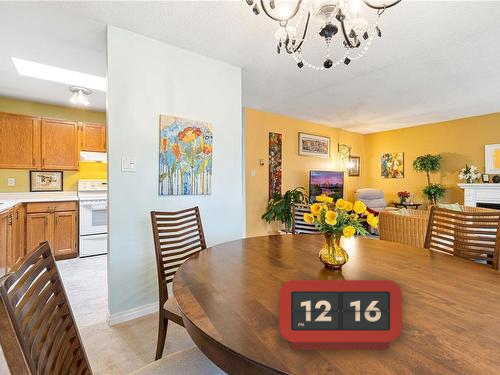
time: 12:16
